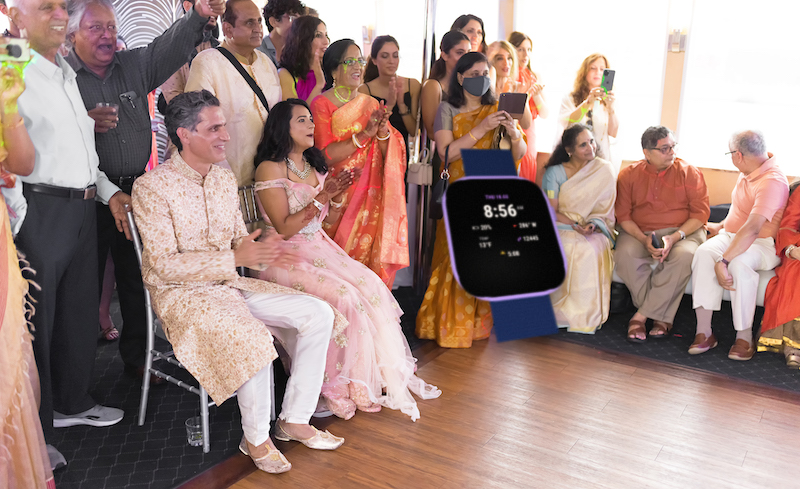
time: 8:56
